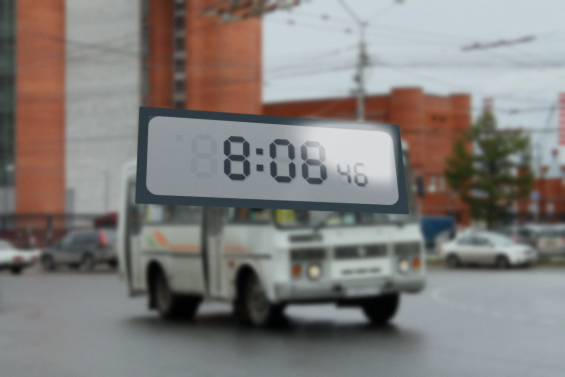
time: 8:08:46
